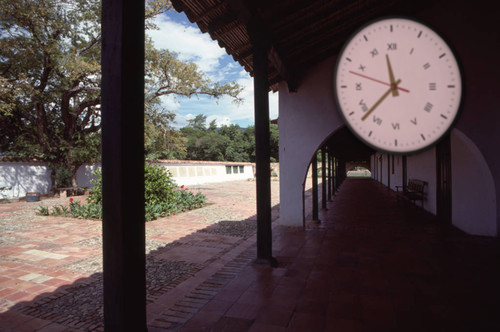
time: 11:37:48
